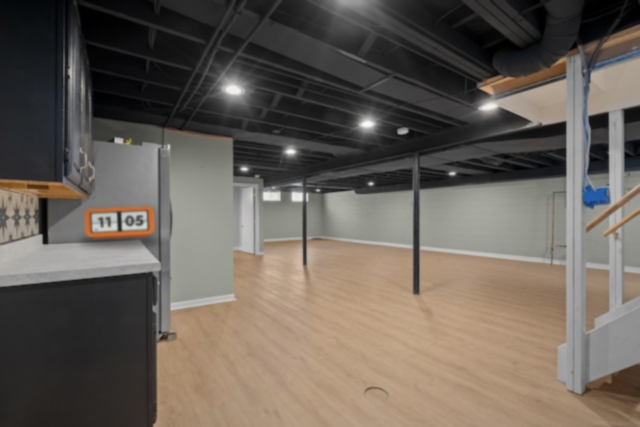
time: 11:05
